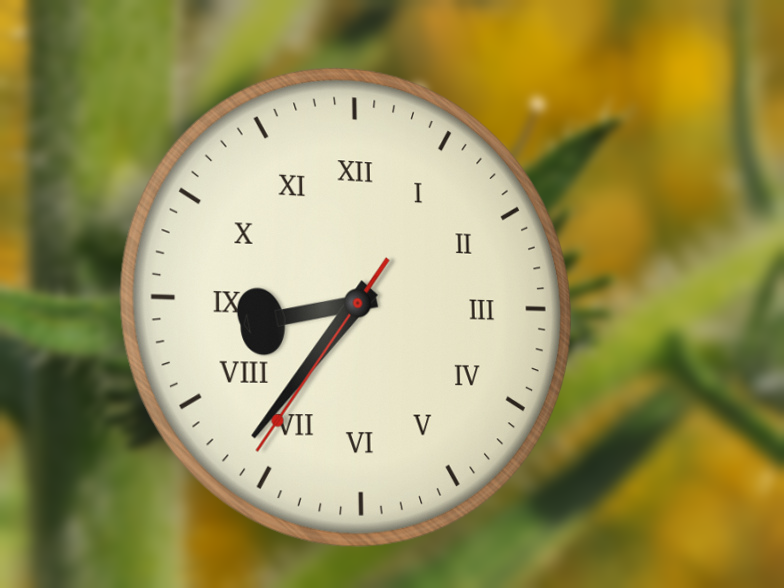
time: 8:36:36
